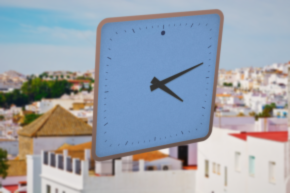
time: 4:12
